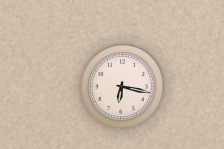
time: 6:17
